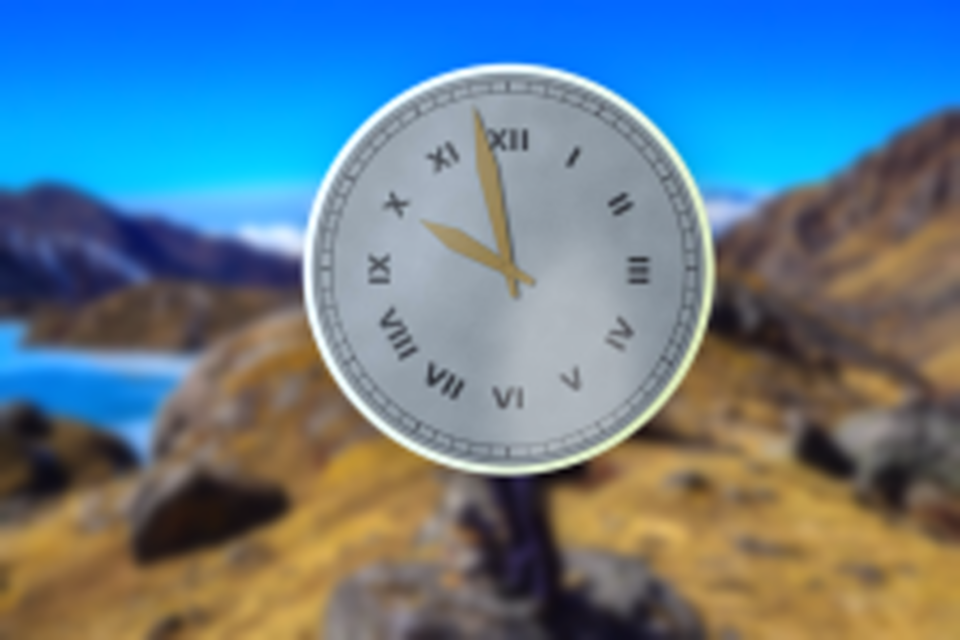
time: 9:58
